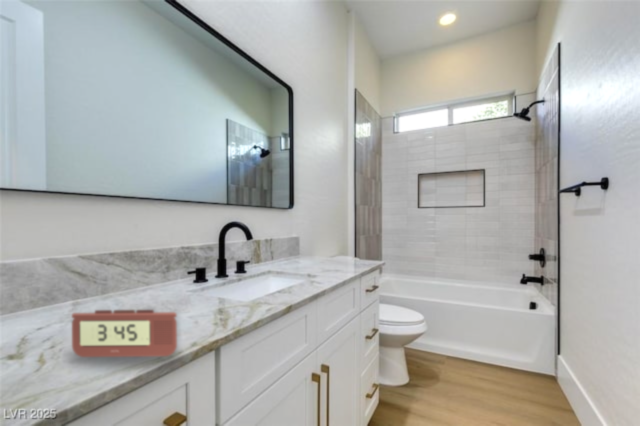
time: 3:45
